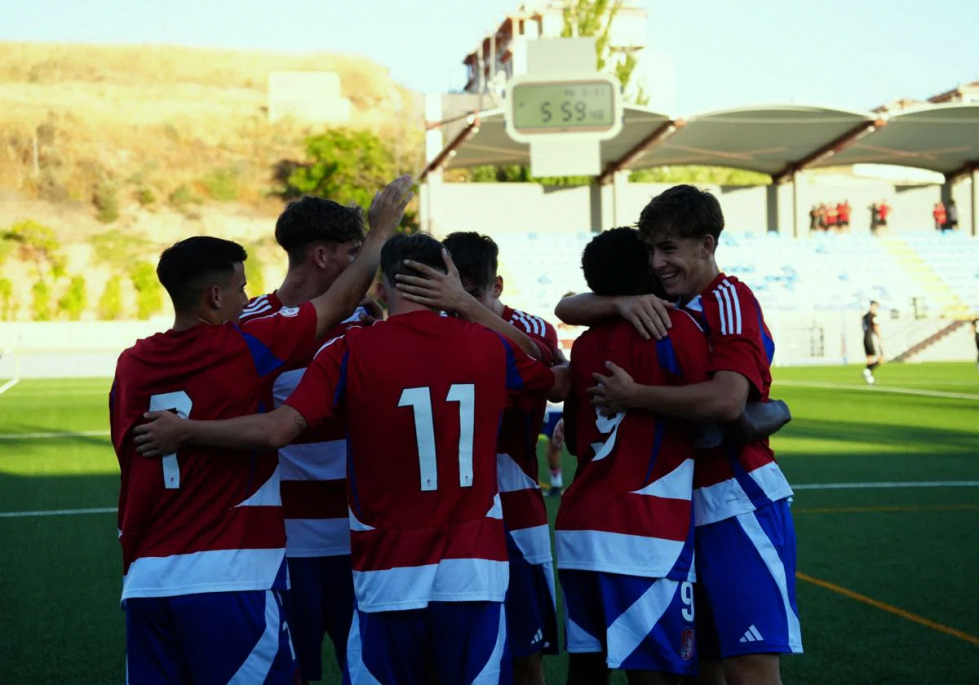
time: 5:59
